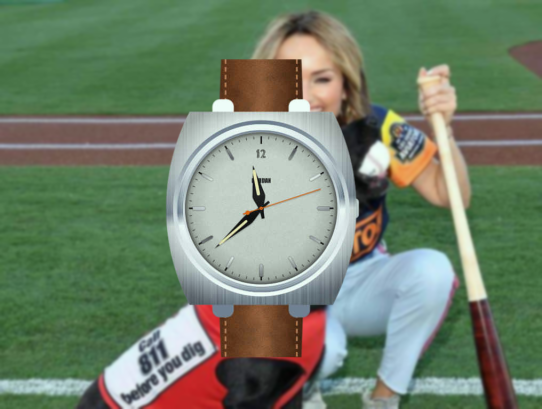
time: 11:38:12
